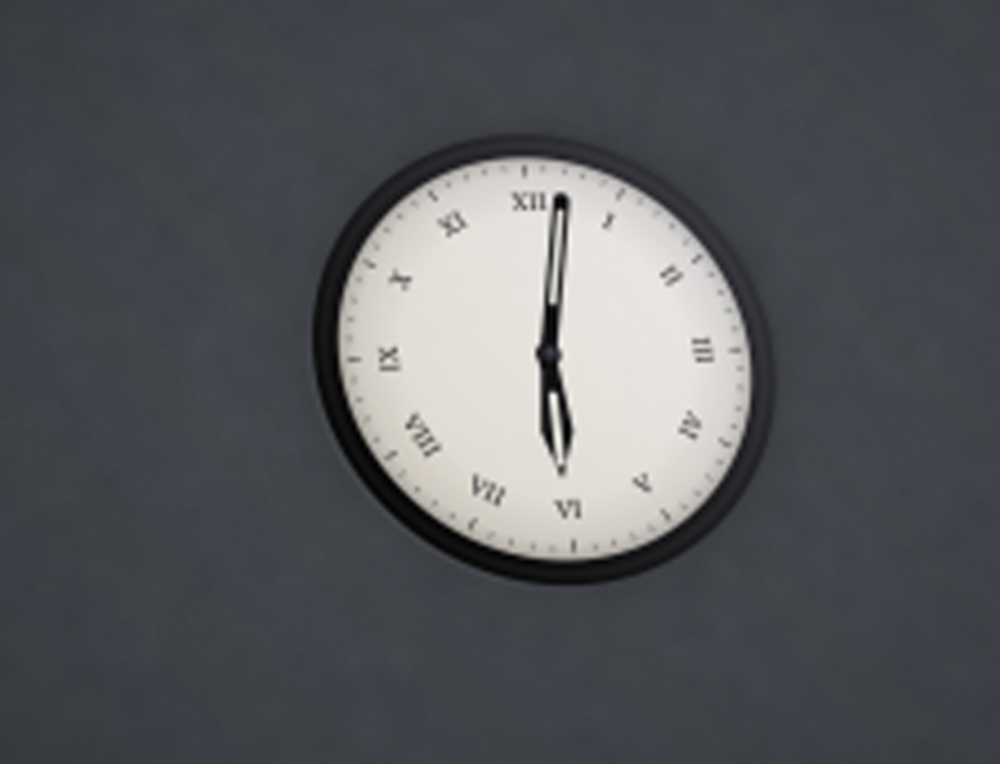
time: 6:02
